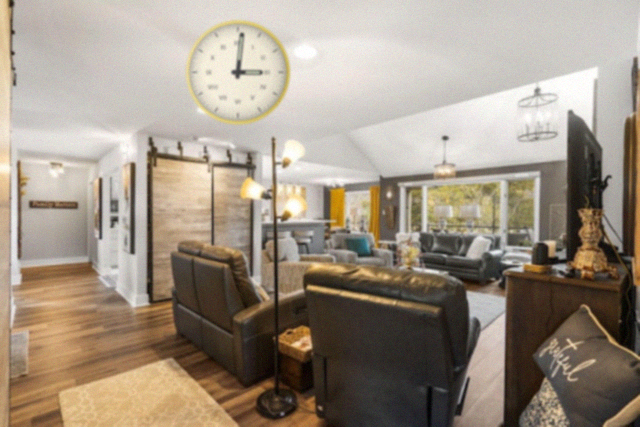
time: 3:01
